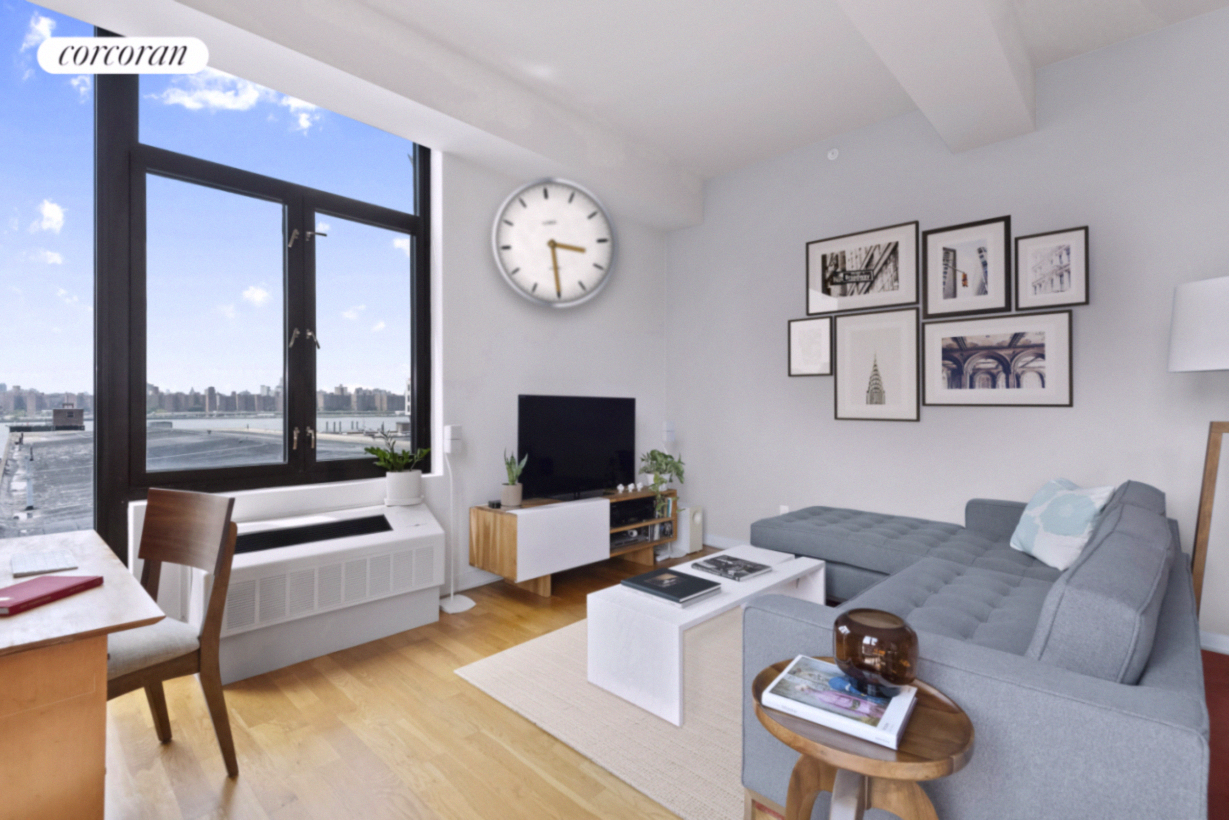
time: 3:30
